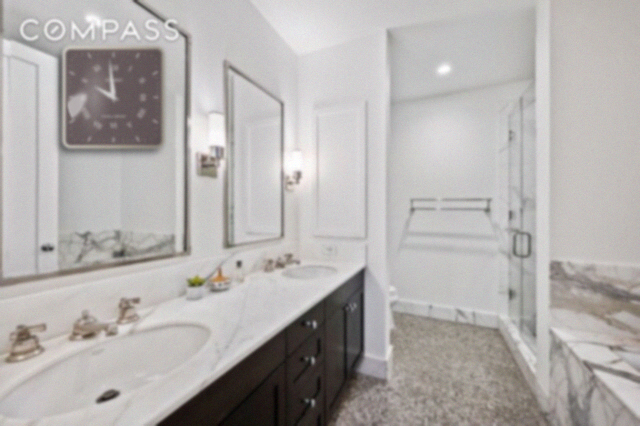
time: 9:59
